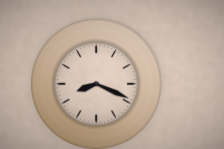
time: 8:19
